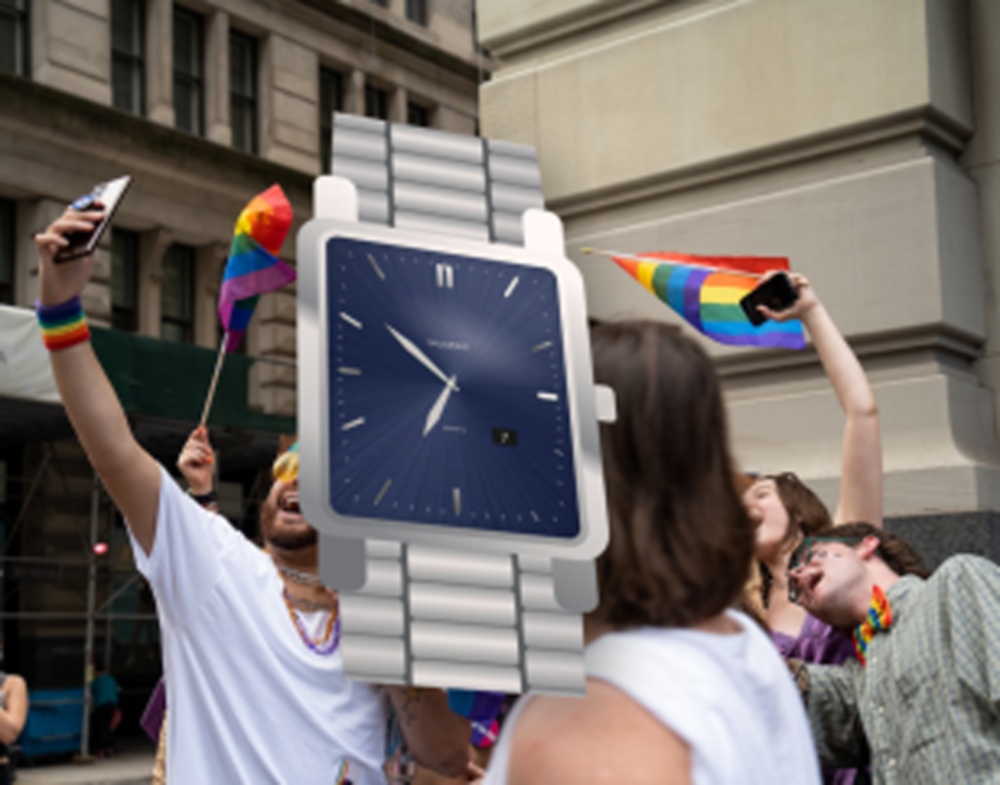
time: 6:52
